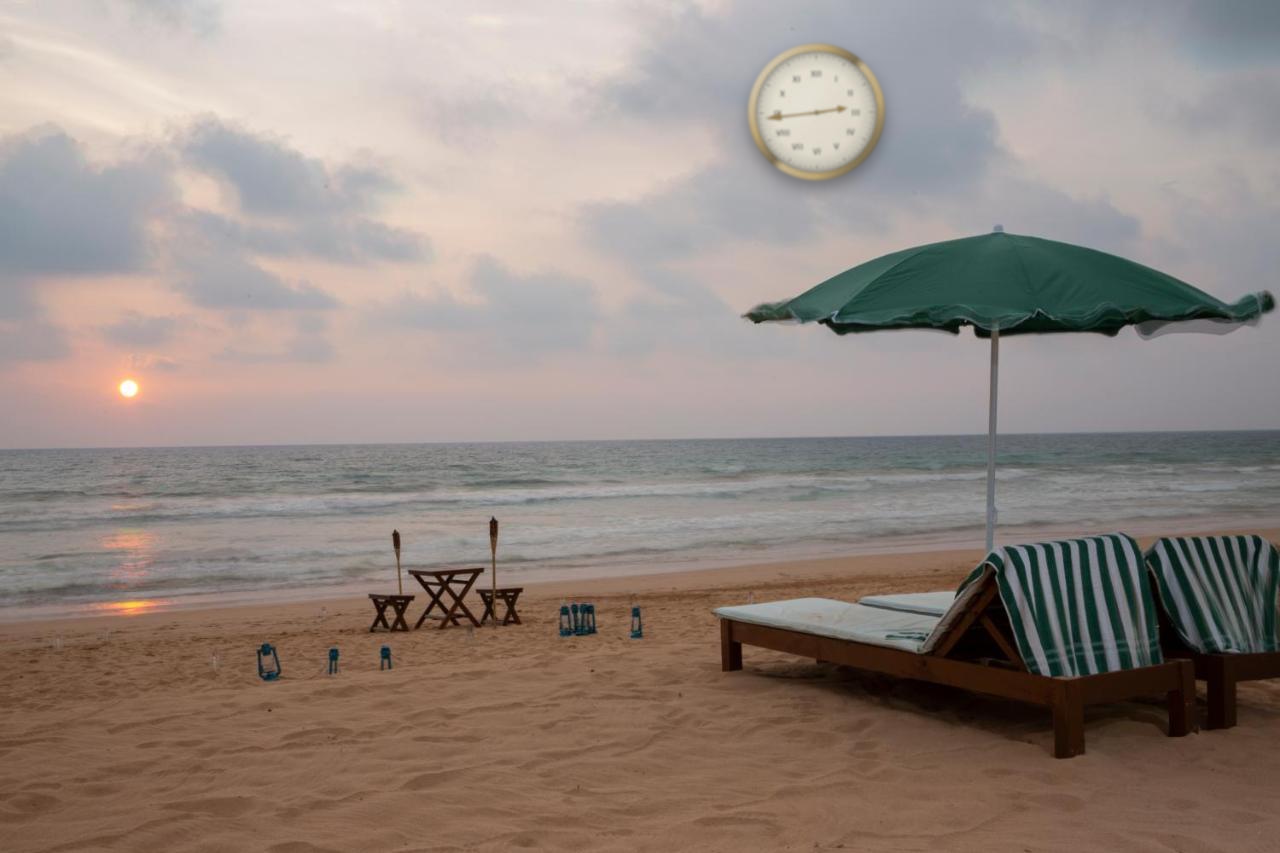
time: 2:44
